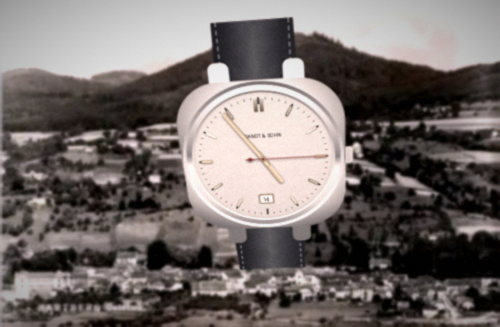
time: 4:54:15
